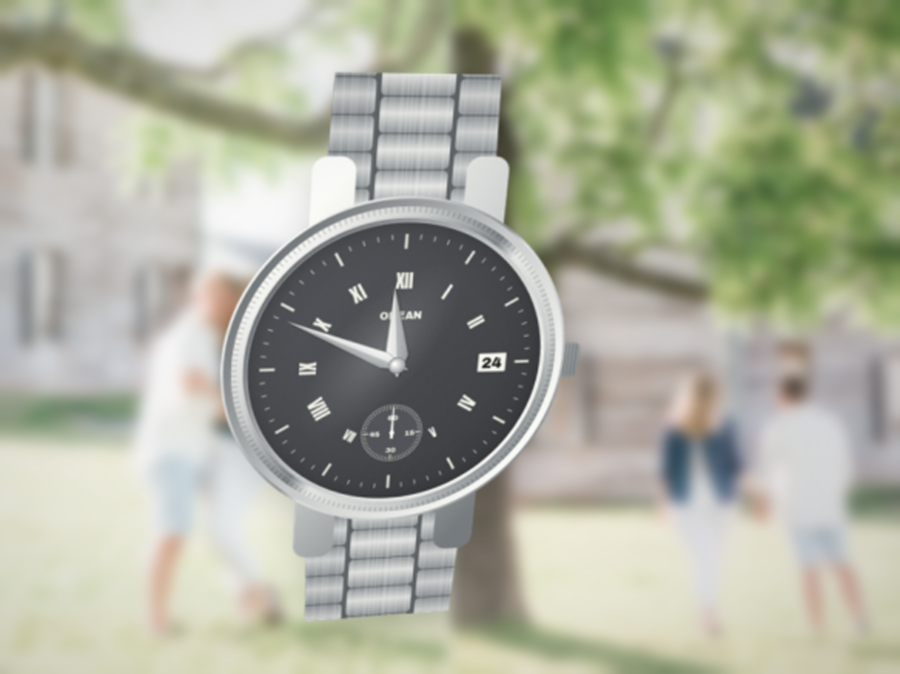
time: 11:49
